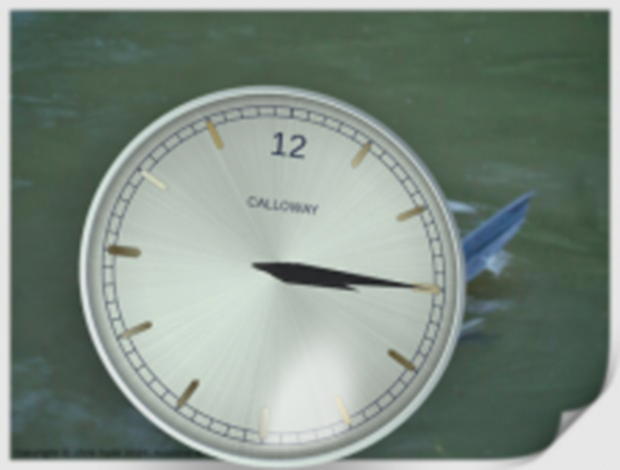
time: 3:15
